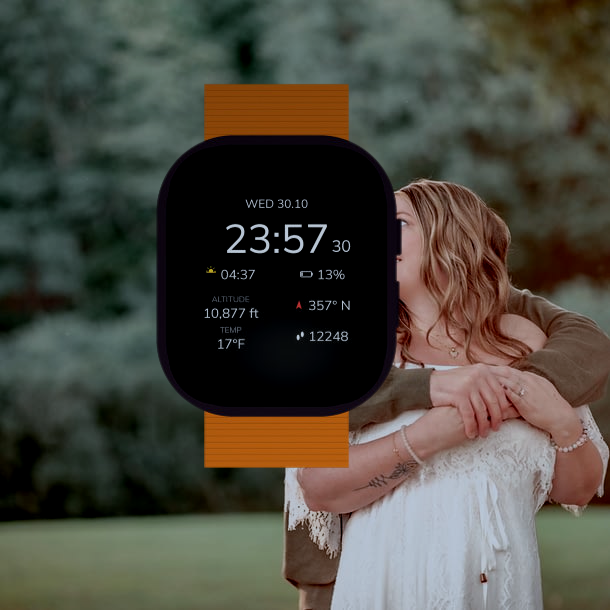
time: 23:57:30
